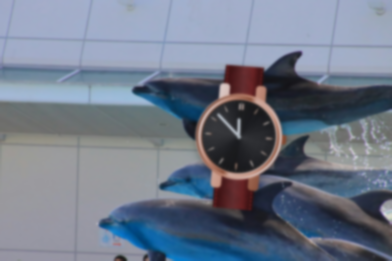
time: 11:52
